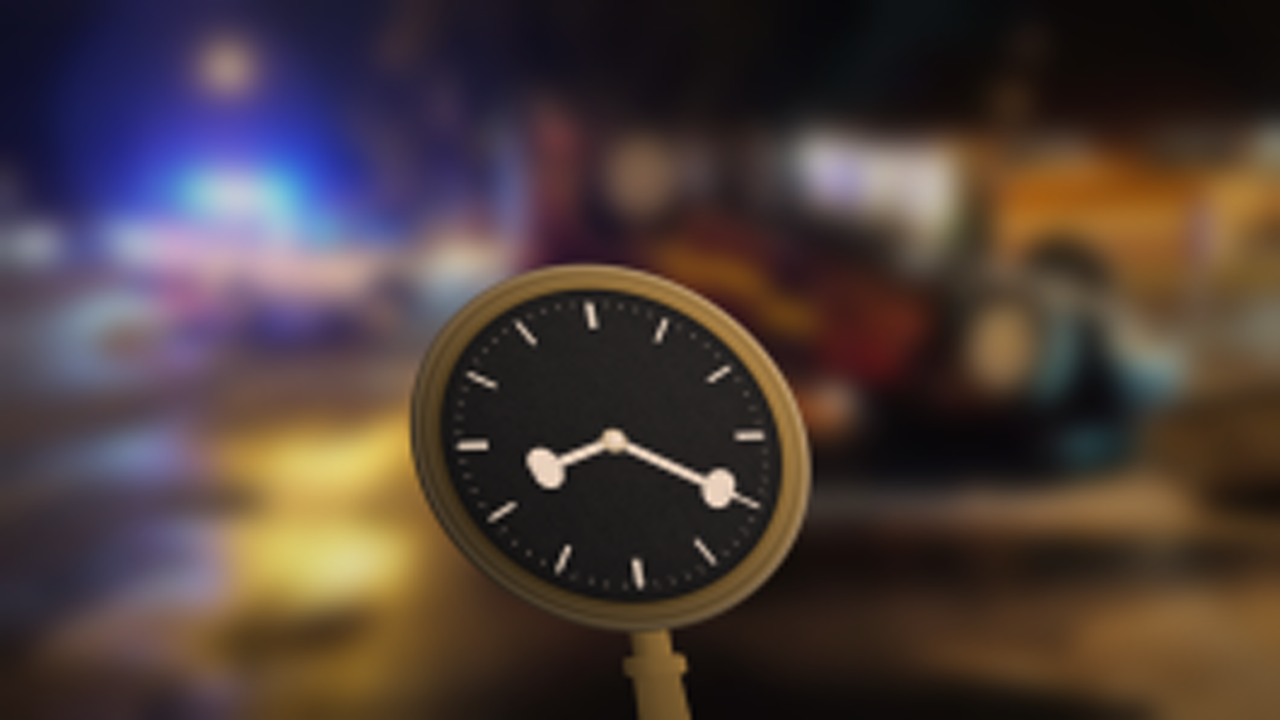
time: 8:20
